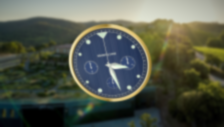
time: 3:28
